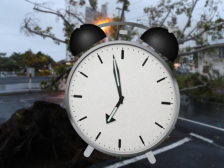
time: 6:58
